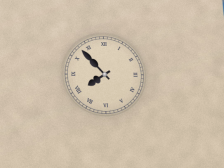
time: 7:53
